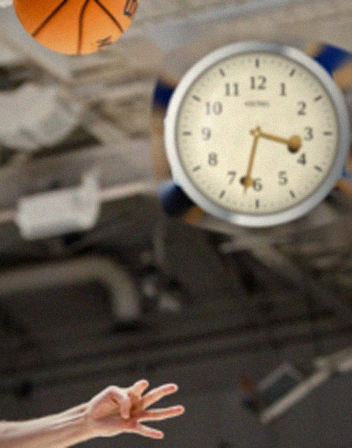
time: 3:32
